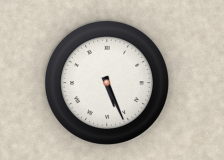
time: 5:26
